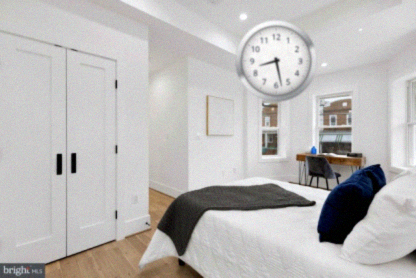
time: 8:28
